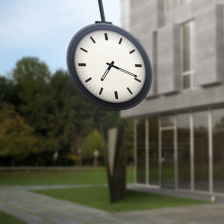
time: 7:19
